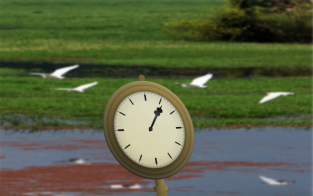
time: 1:06
